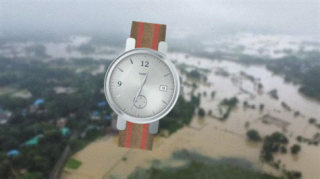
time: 12:33
